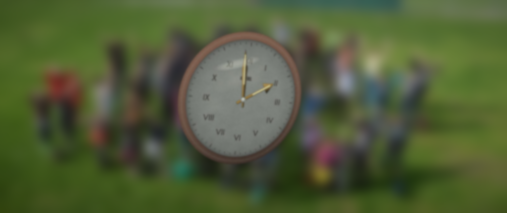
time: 1:59
